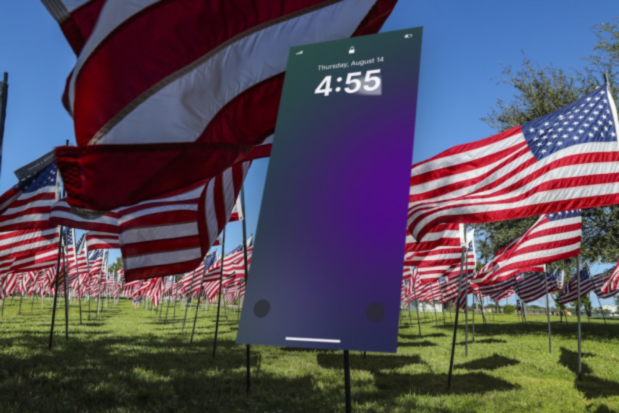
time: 4:55
